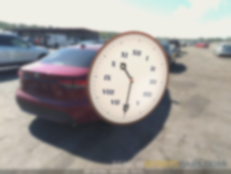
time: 10:30
